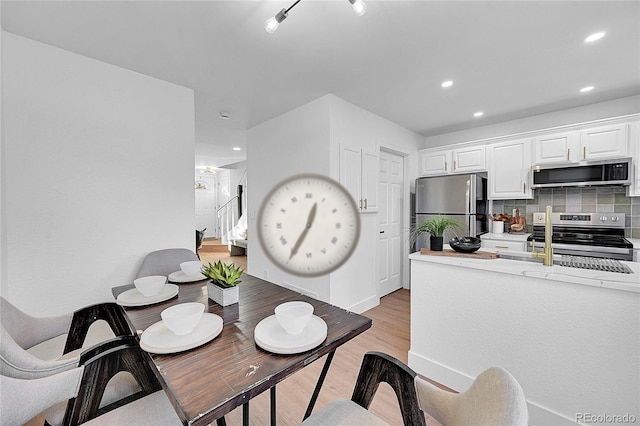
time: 12:35
